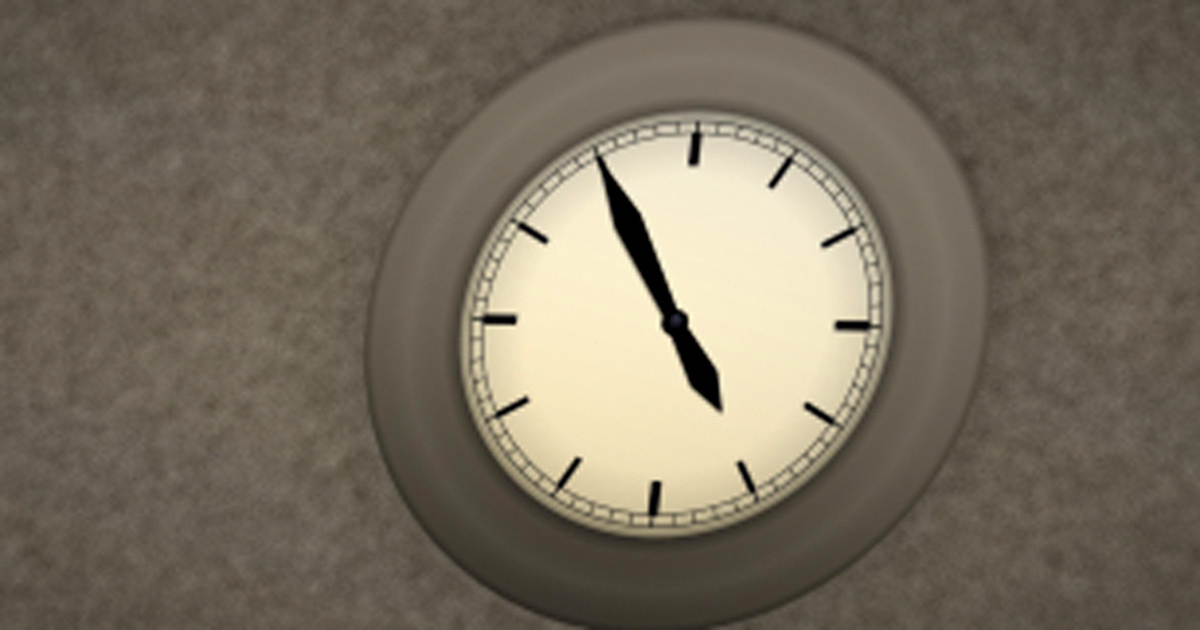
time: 4:55
